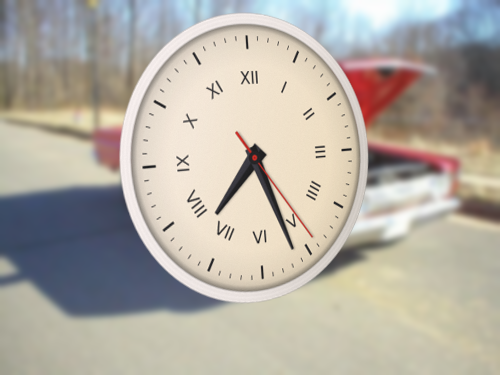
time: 7:26:24
